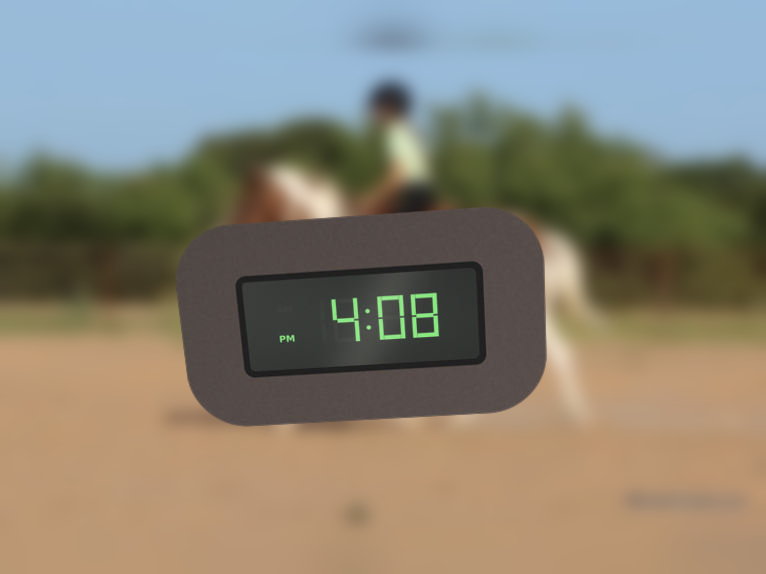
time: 4:08
